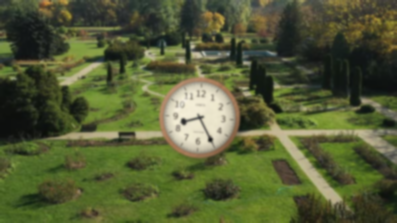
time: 8:25
